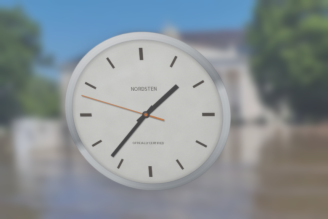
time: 1:36:48
